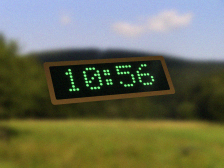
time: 10:56
